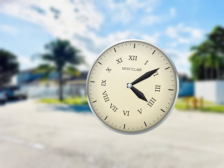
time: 4:09
